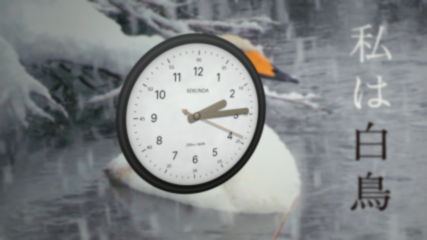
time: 2:14:19
